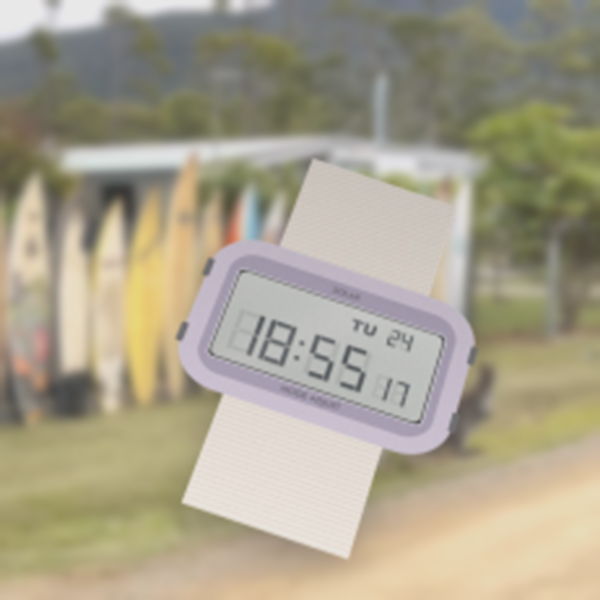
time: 18:55:17
